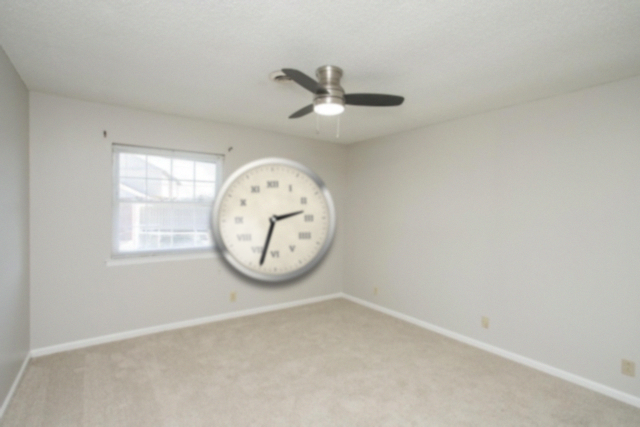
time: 2:33
